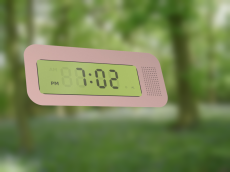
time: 7:02
